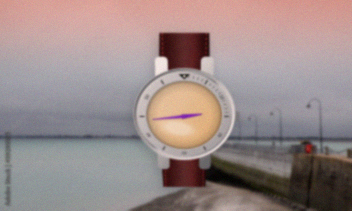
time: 2:44
